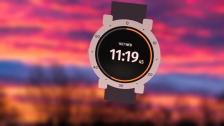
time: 11:19
